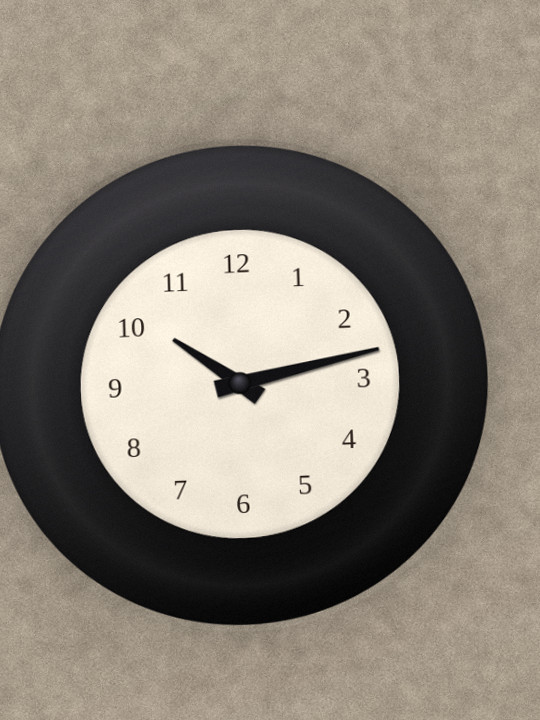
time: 10:13
